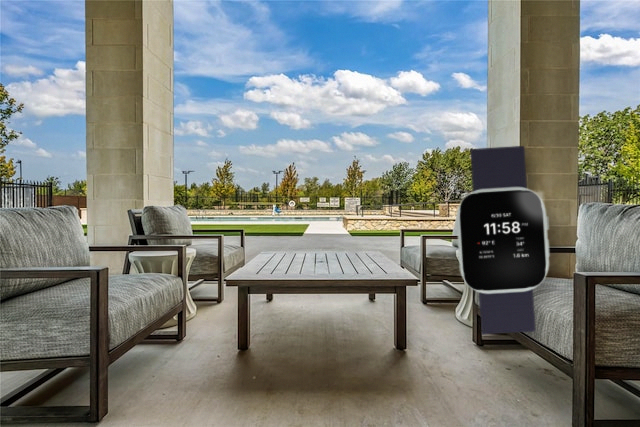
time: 11:58
